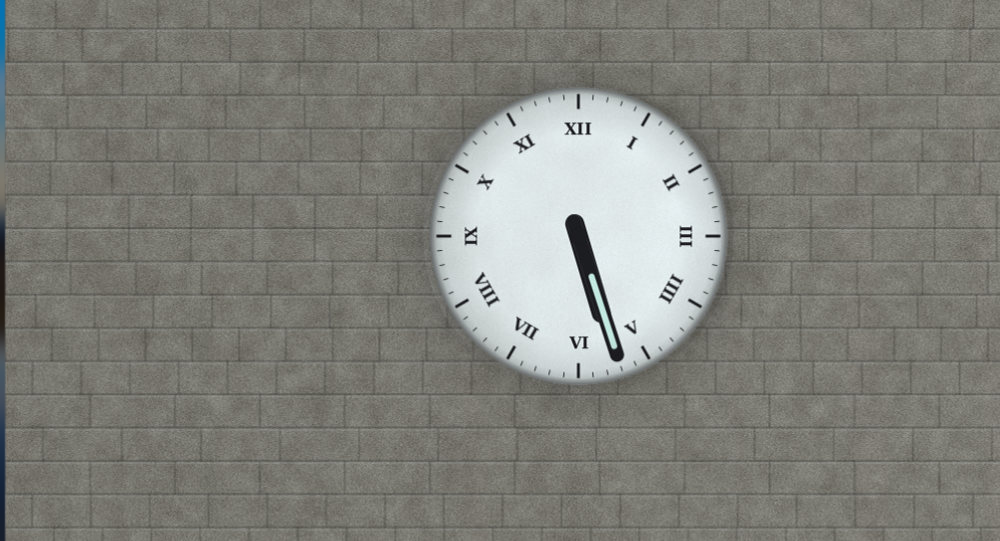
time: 5:27
